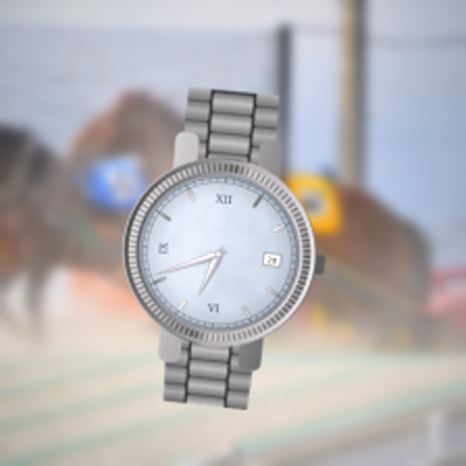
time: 6:41
